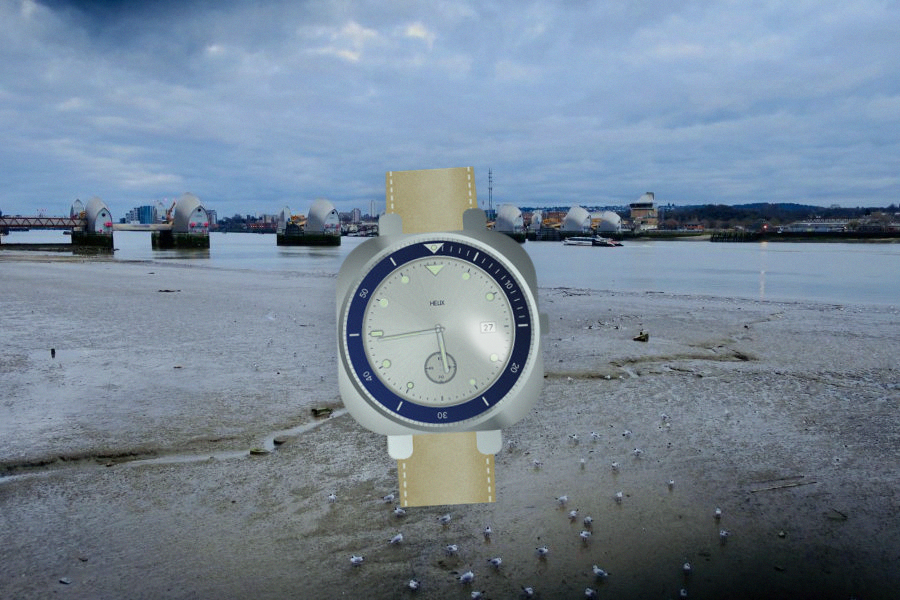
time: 5:44
